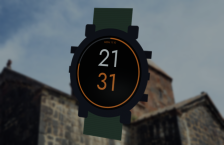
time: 21:31
